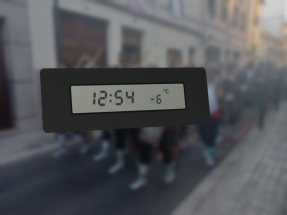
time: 12:54
